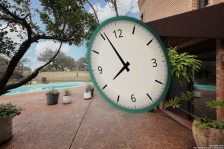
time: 7:56
